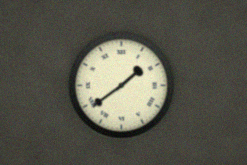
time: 1:39
